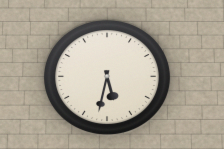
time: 5:32
